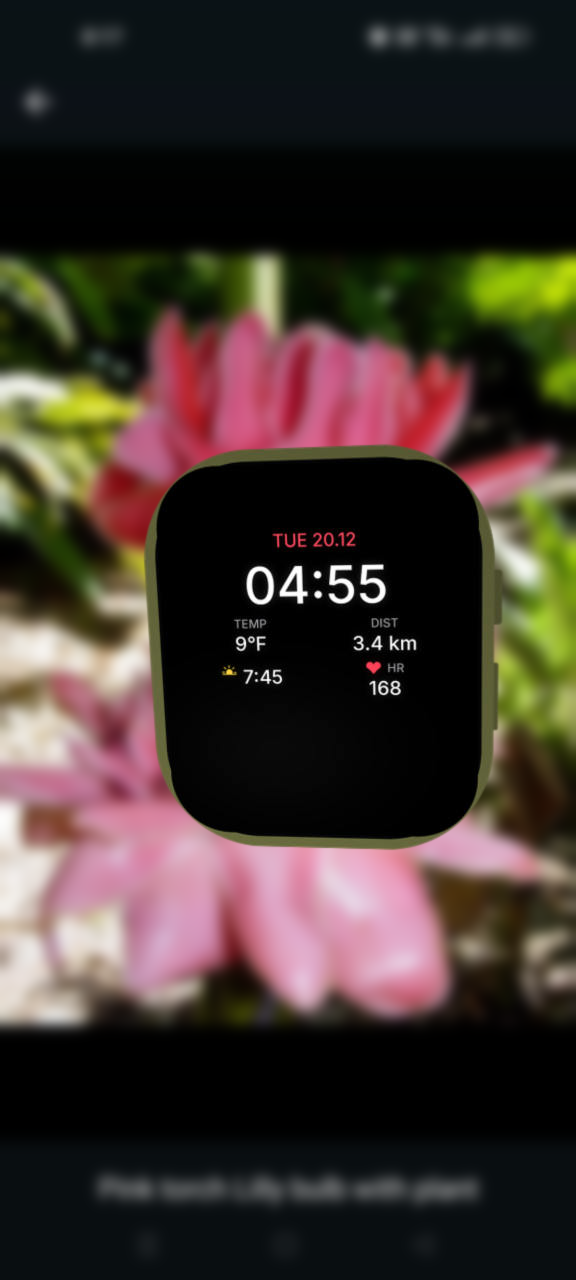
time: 4:55
